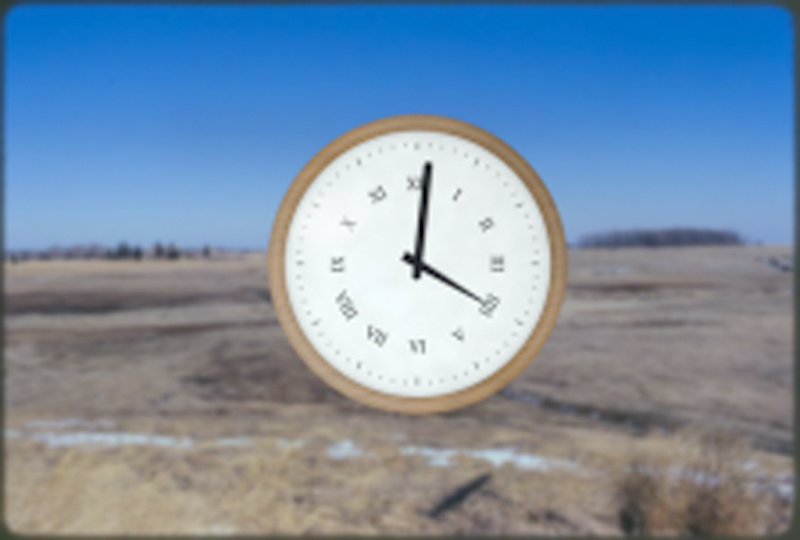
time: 4:01
